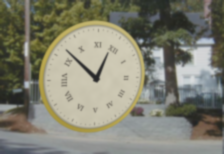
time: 11:47
